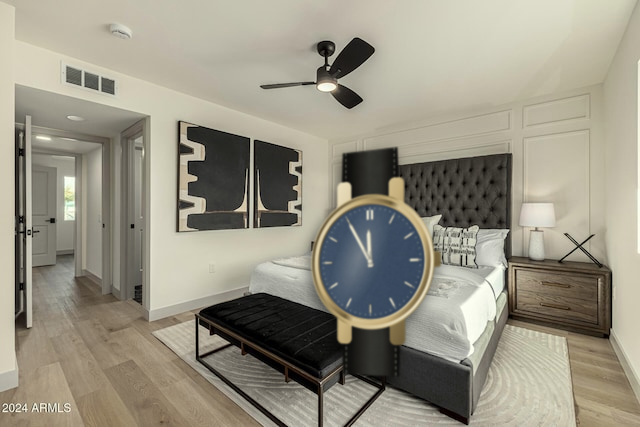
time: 11:55
